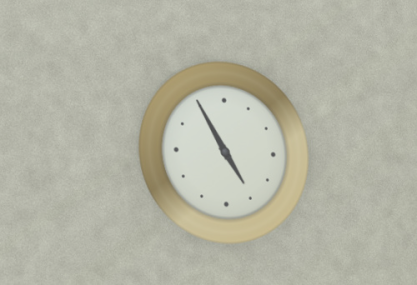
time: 4:55
